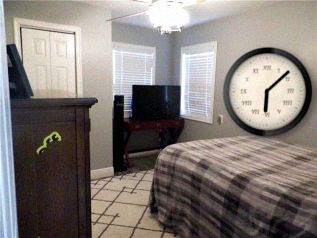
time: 6:08
